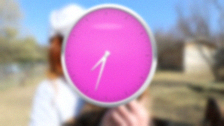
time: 7:33
